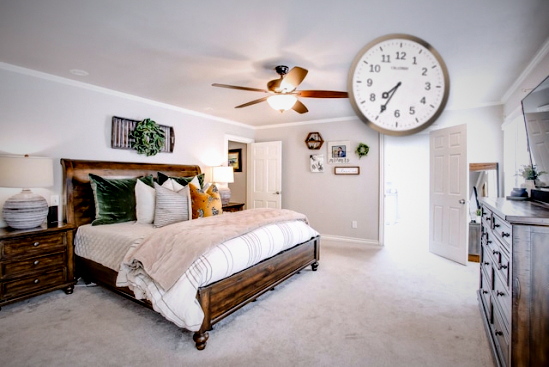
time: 7:35
